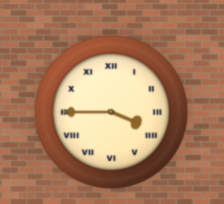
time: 3:45
